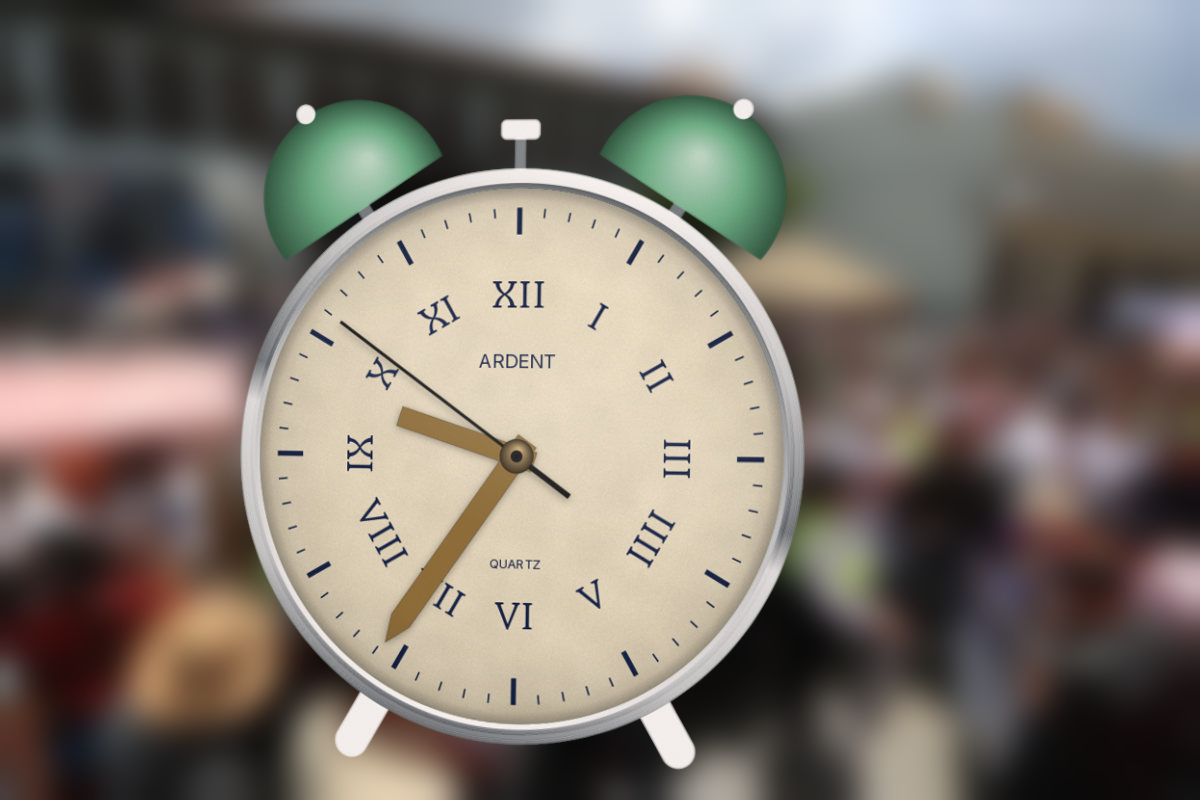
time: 9:35:51
